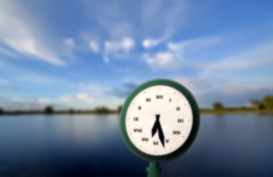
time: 6:27
